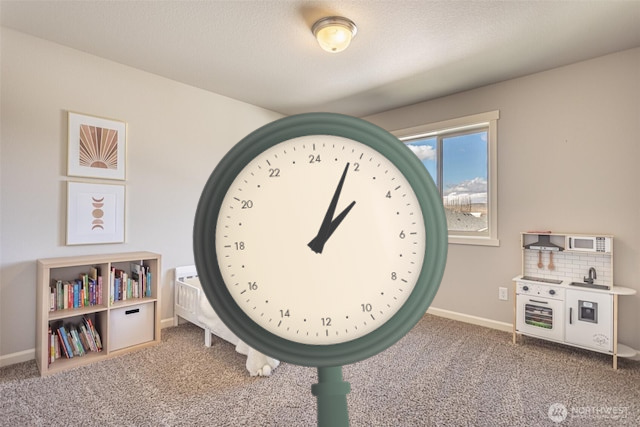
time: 3:04
